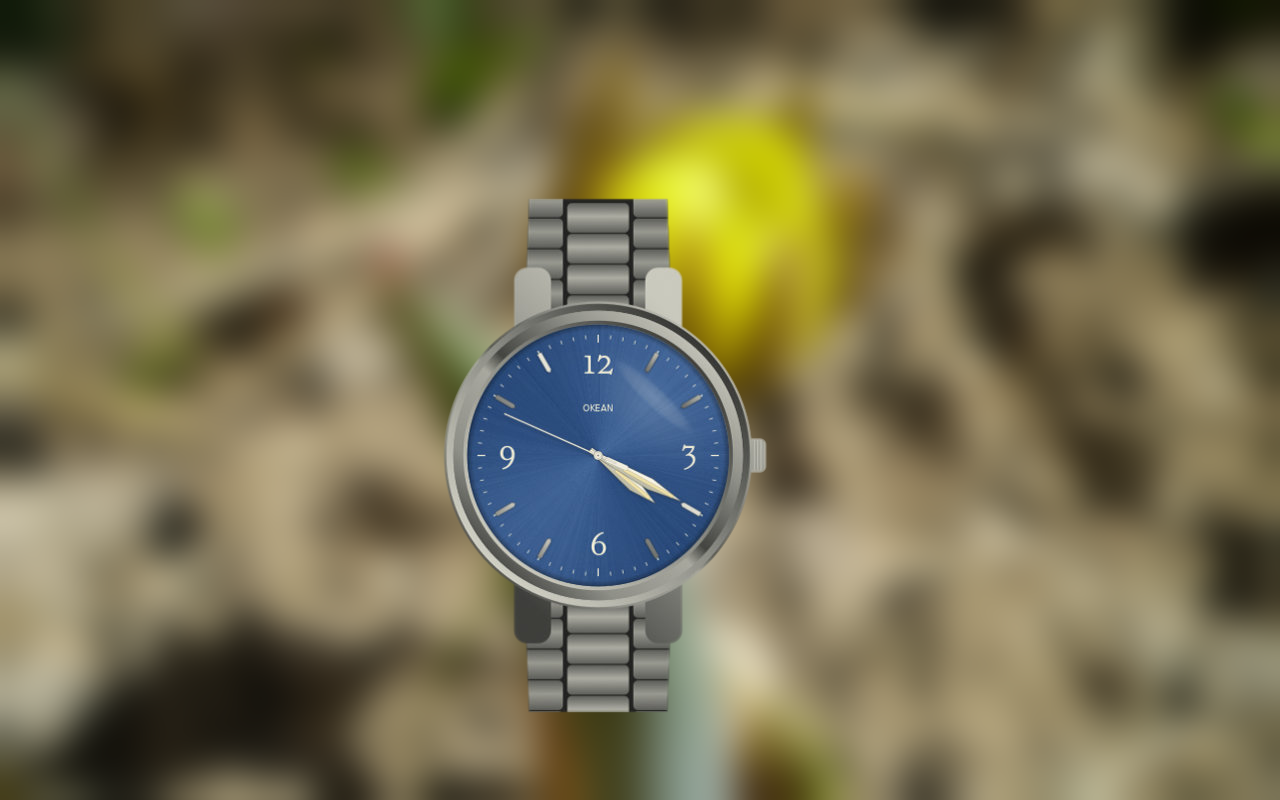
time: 4:19:49
